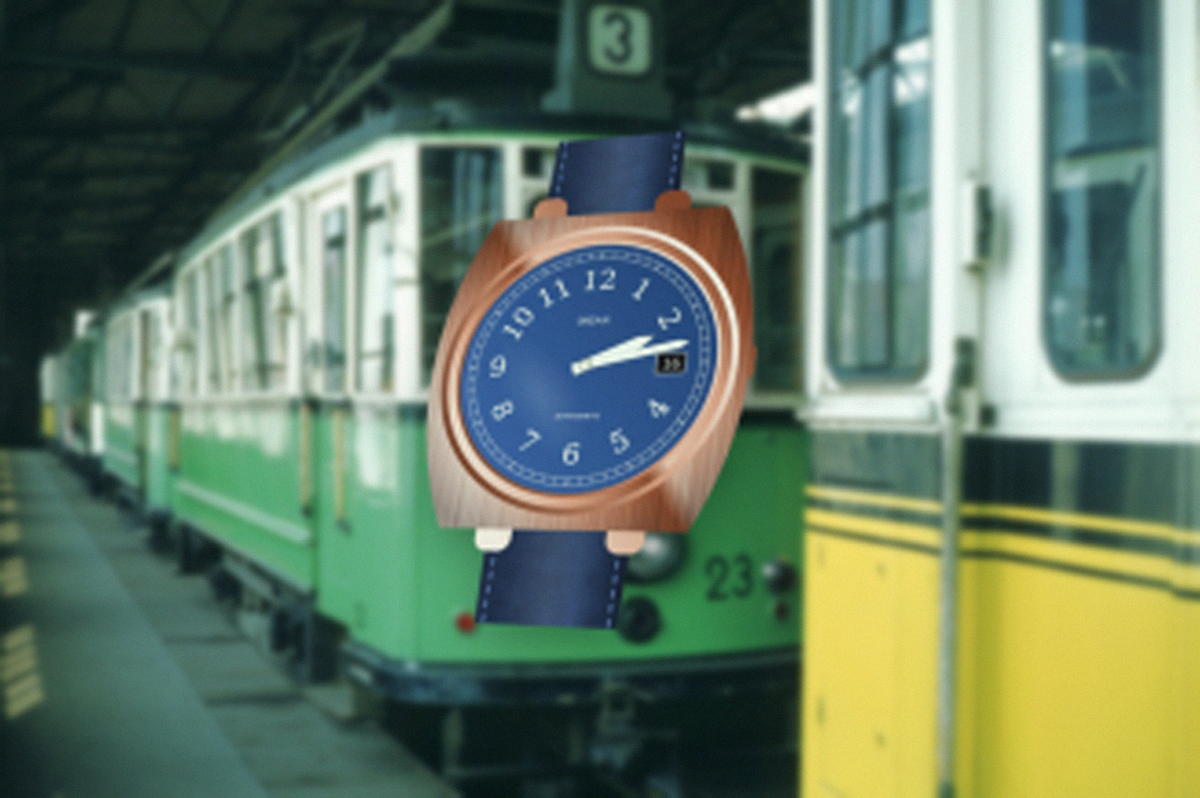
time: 2:13
